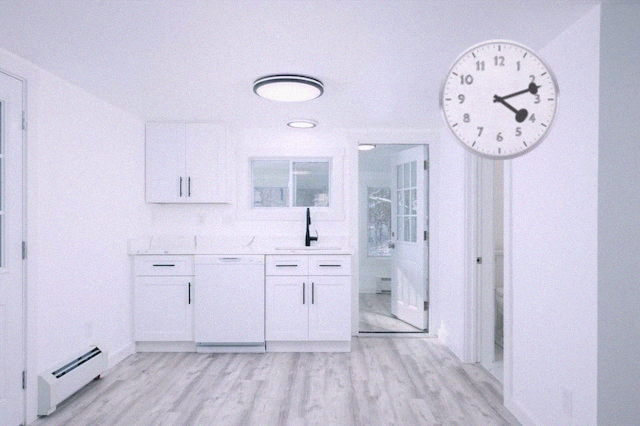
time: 4:12
